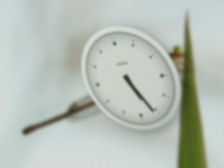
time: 5:26
